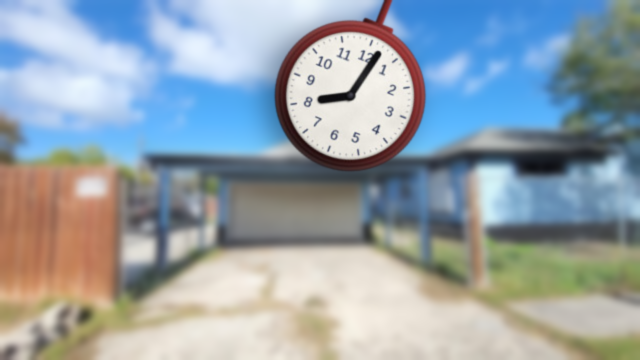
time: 8:02
